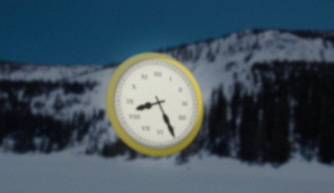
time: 8:26
